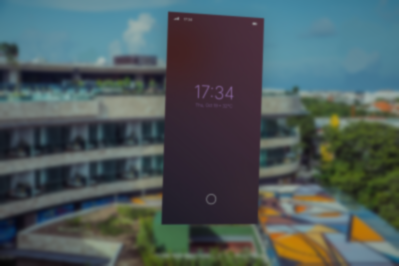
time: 17:34
